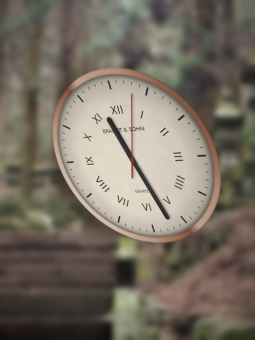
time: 11:27:03
